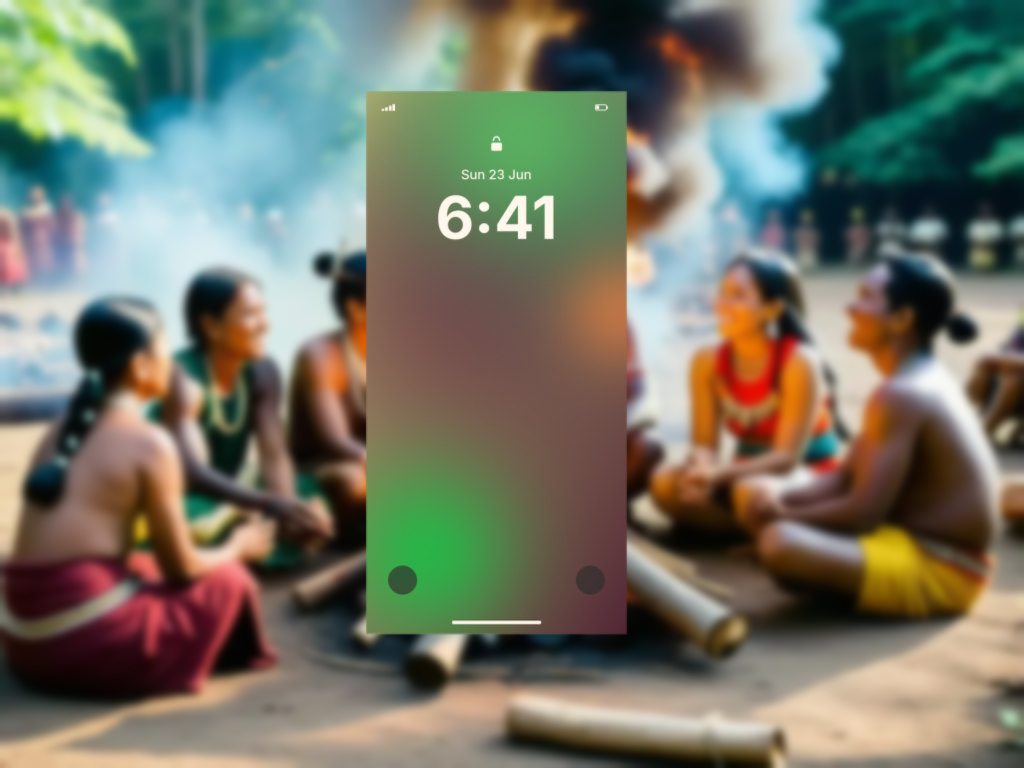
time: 6:41
